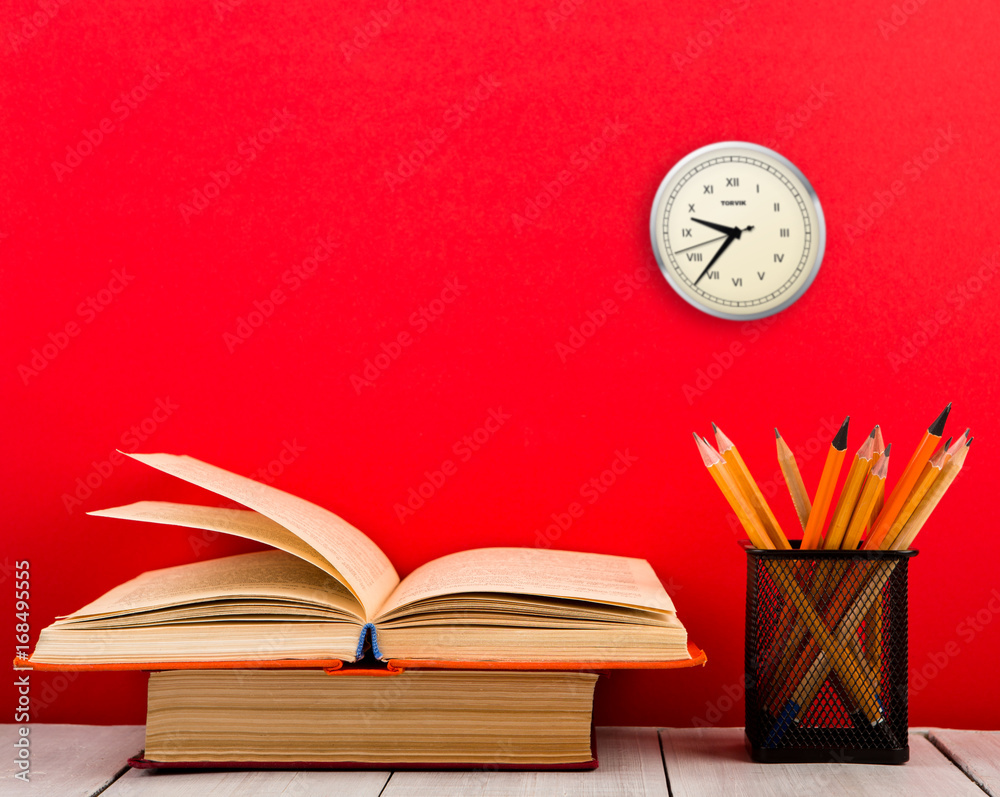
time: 9:36:42
